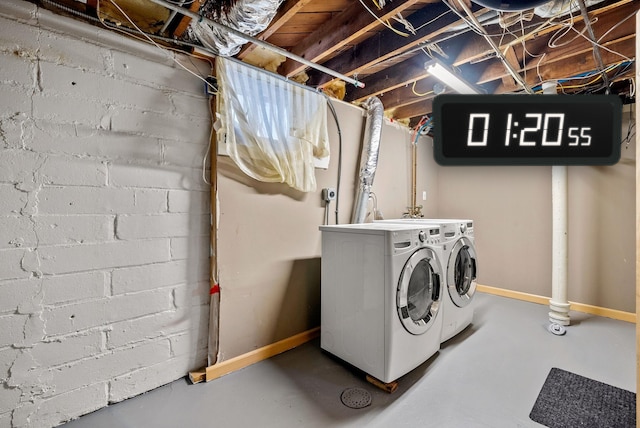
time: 1:20:55
